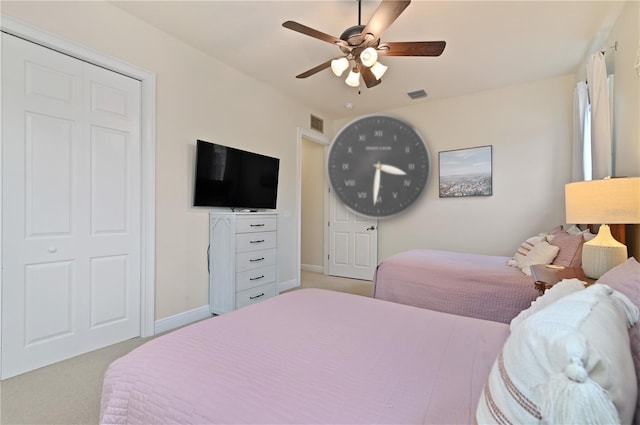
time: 3:31
